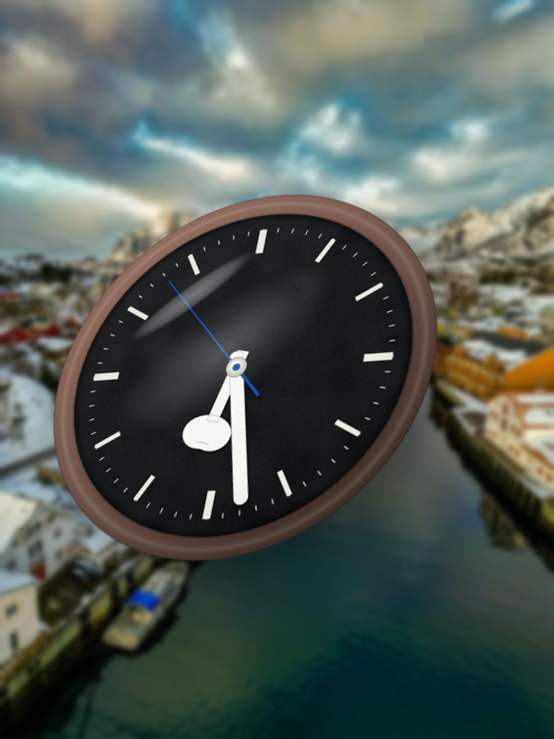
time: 6:27:53
